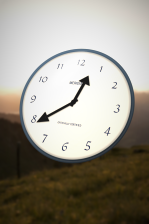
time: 12:39
